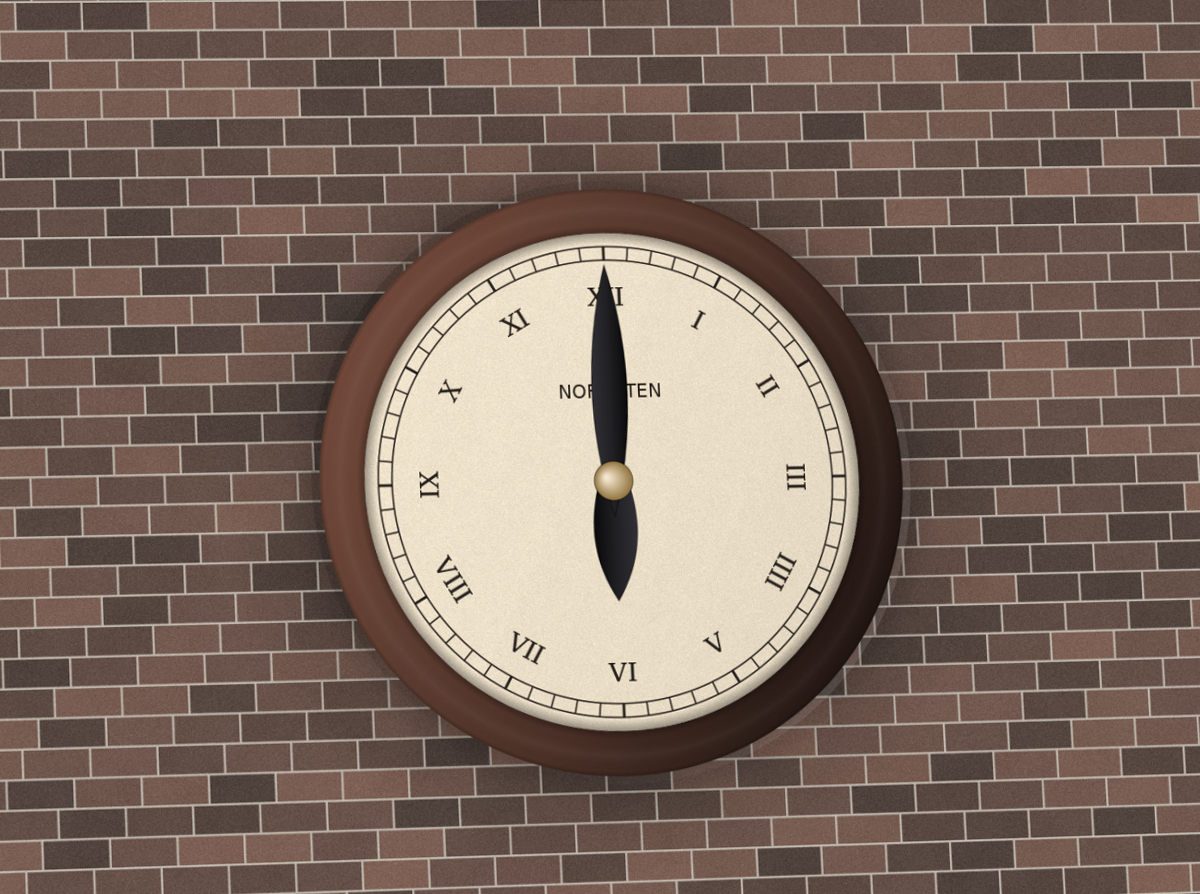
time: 6:00
